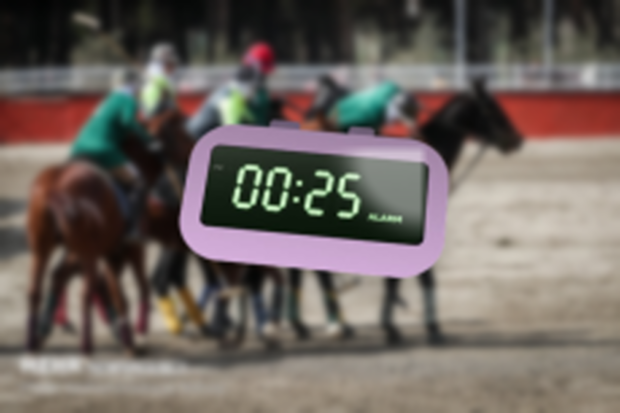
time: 0:25
